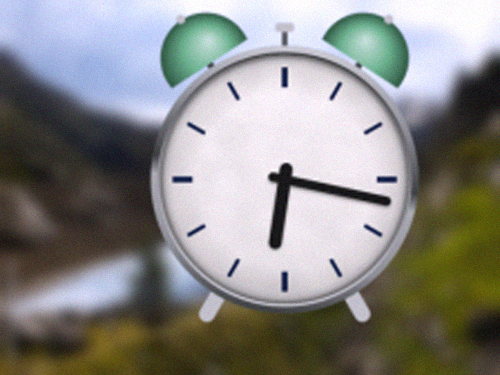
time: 6:17
